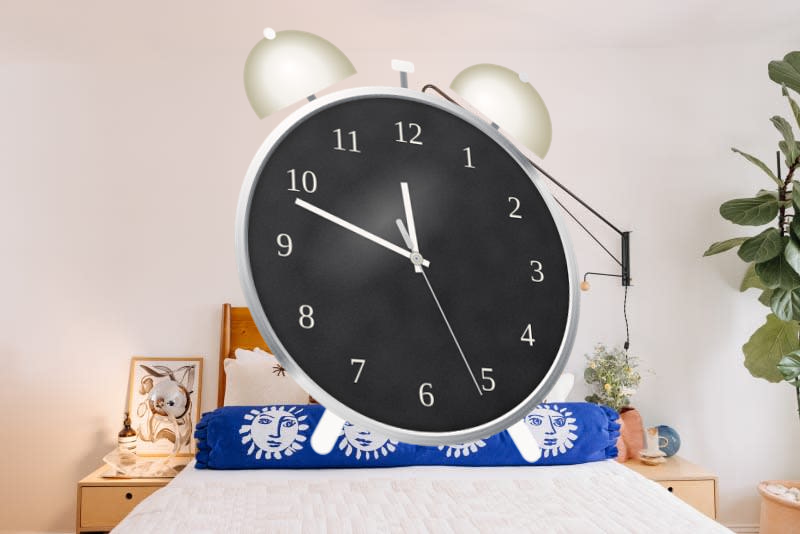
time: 11:48:26
